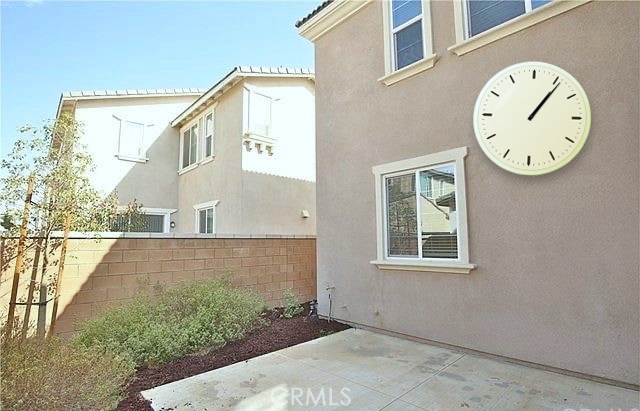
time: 1:06
